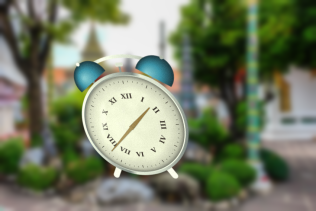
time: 1:38
